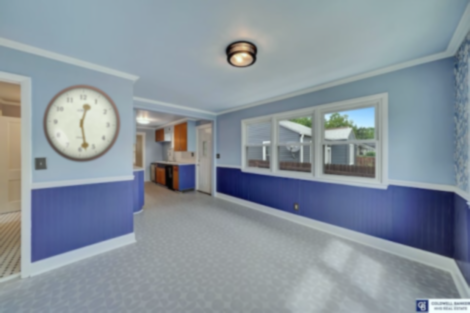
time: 12:28
